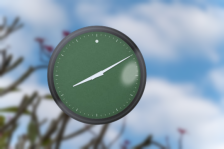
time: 8:10
